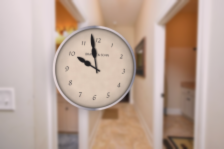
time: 9:58
